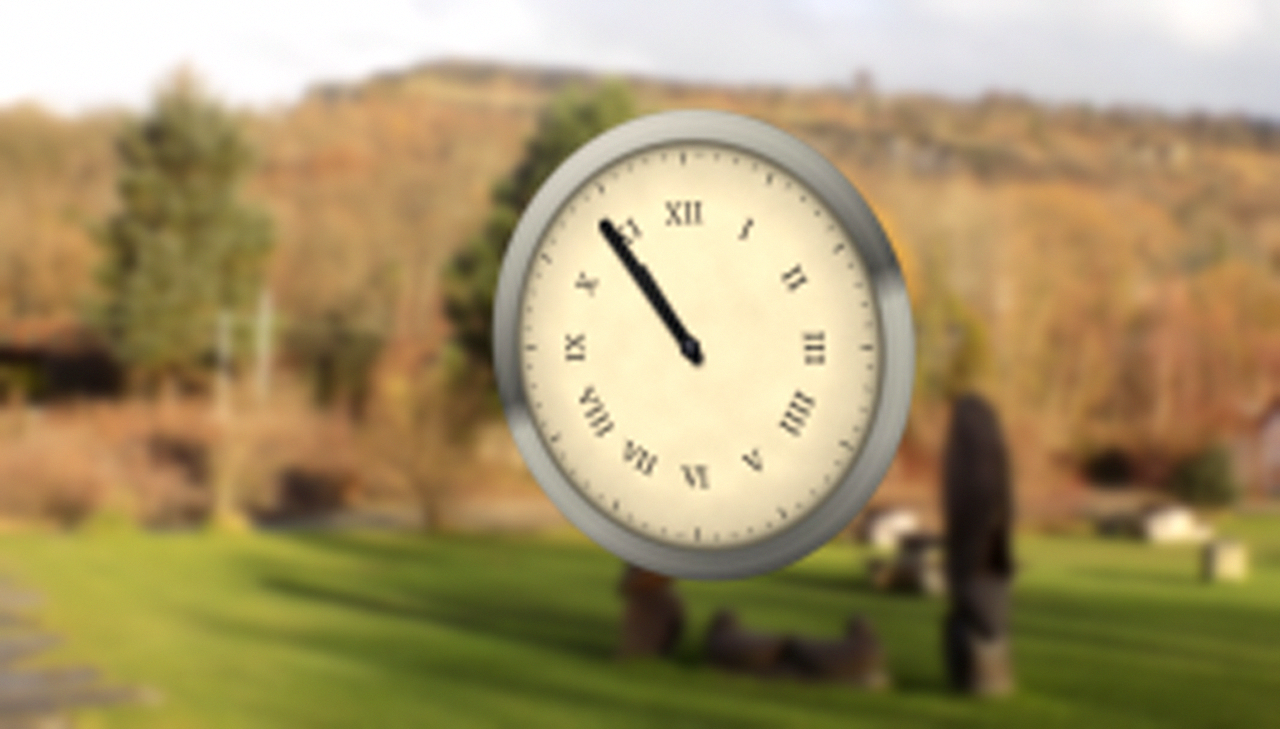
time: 10:54
